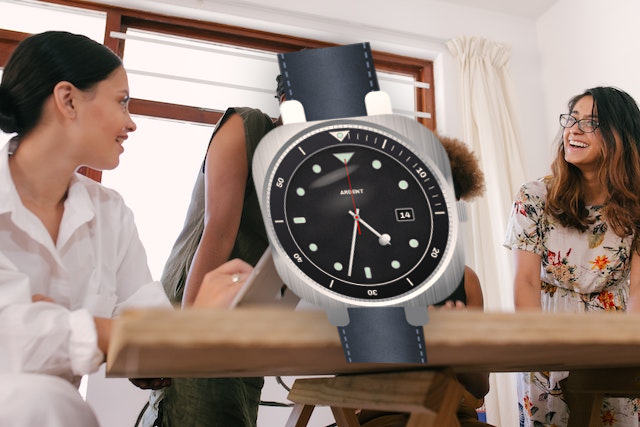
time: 4:33:00
